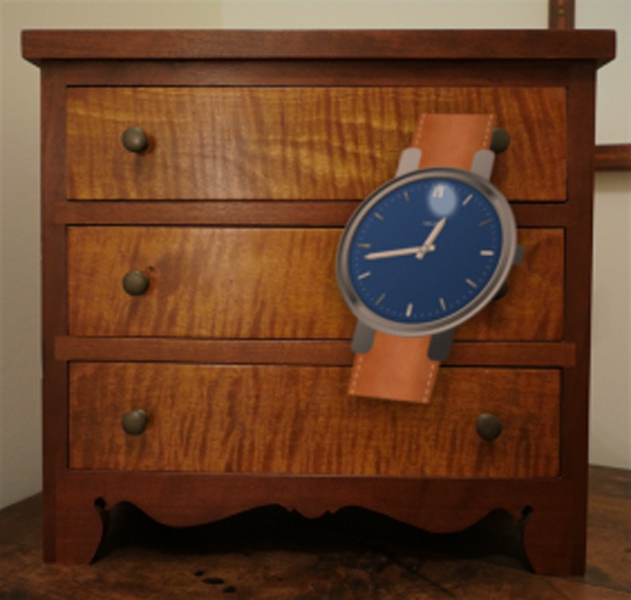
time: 12:43
